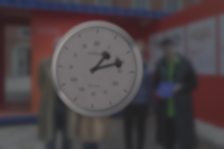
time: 1:12
